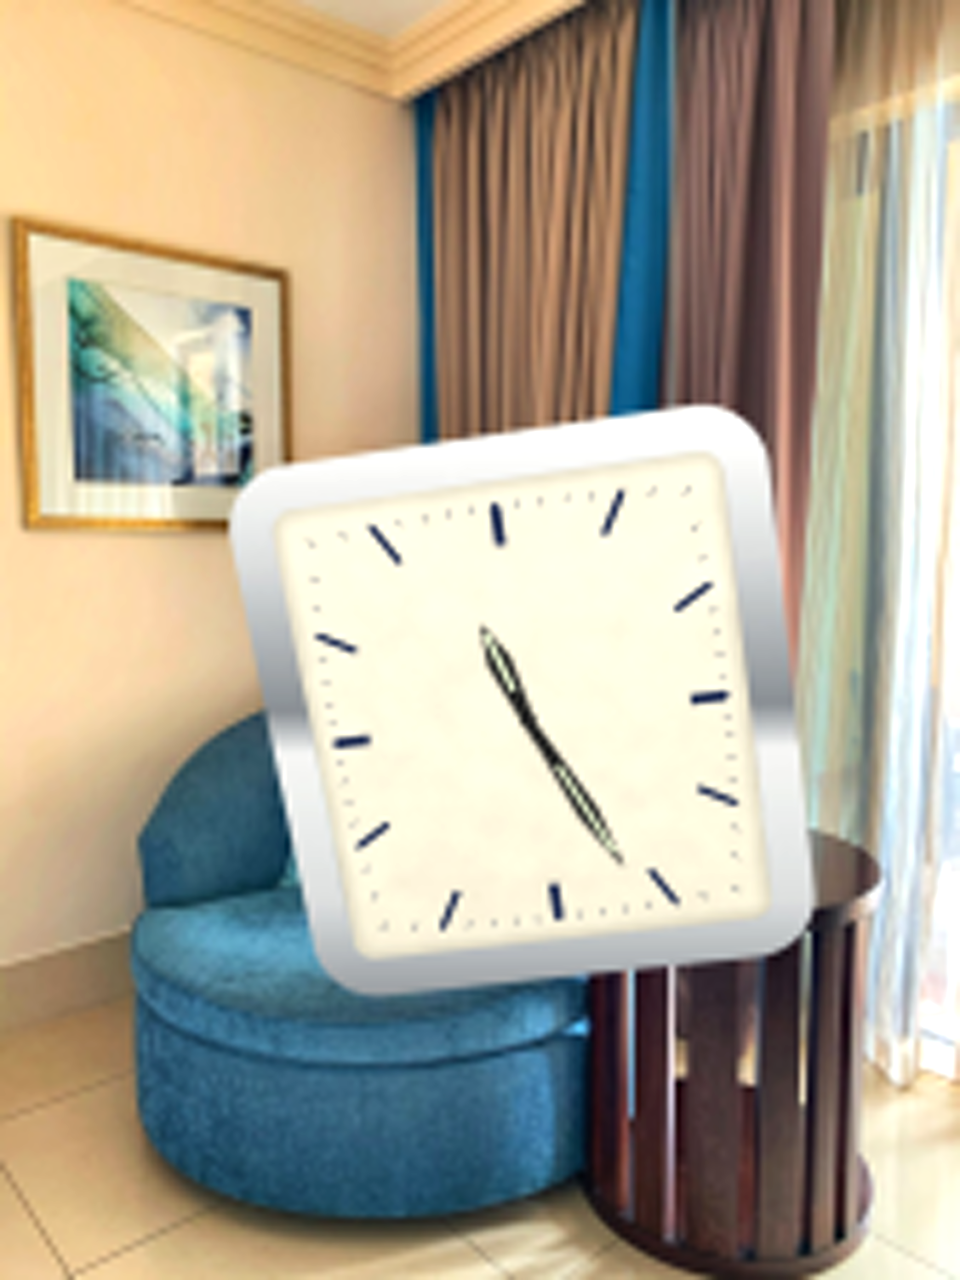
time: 11:26
